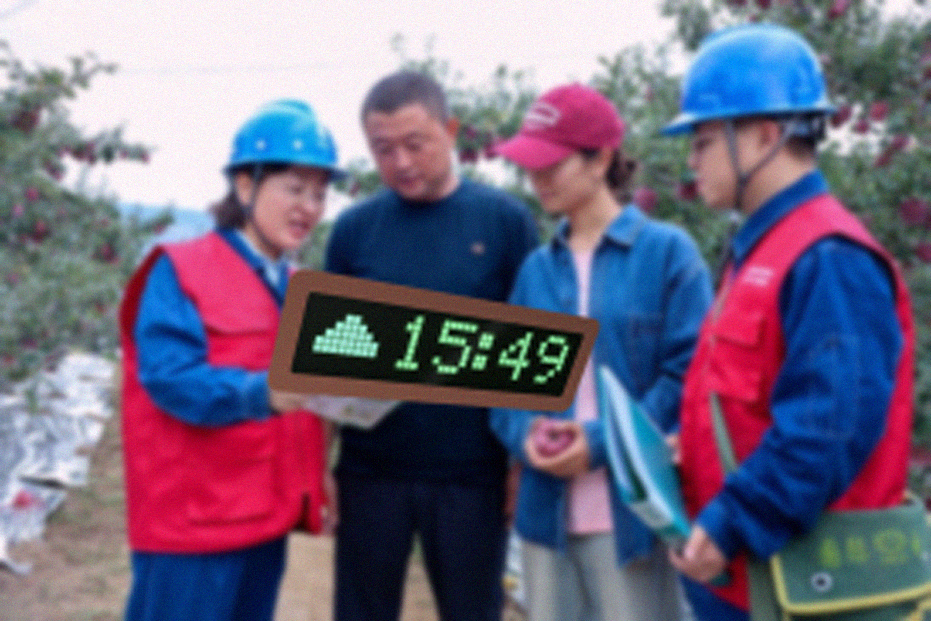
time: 15:49
